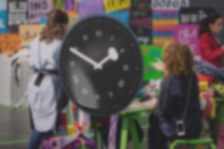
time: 1:49
